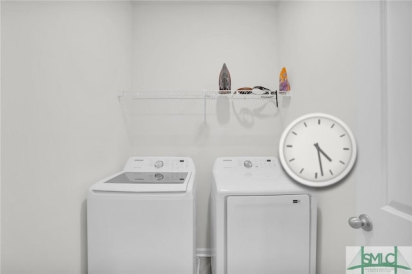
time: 4:28
